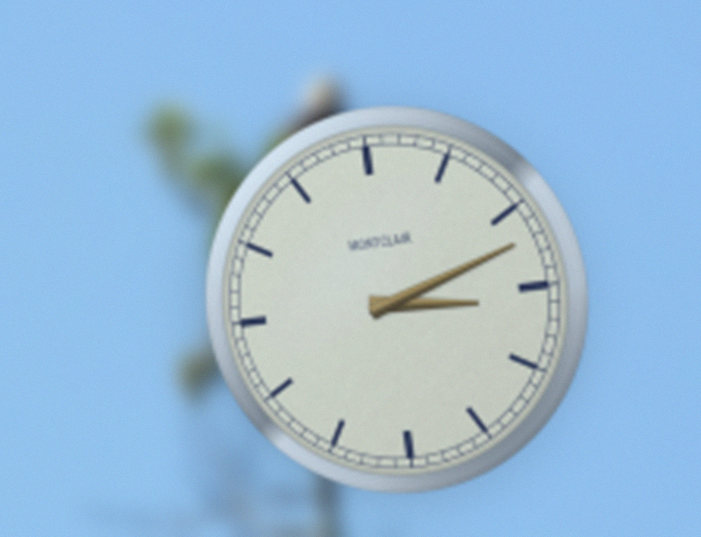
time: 3:12
